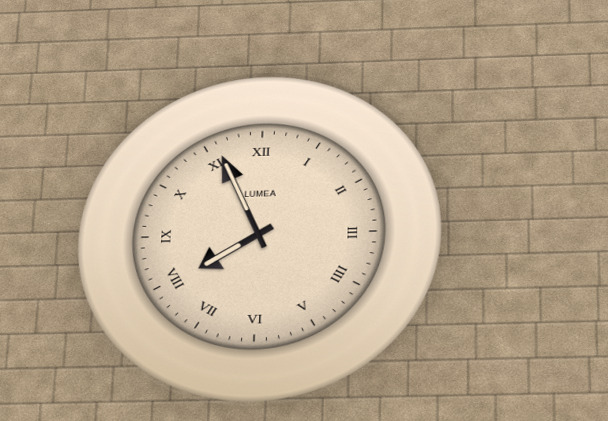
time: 7:56
